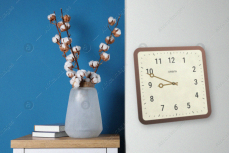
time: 8:49
